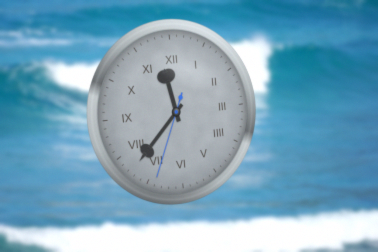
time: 11:37:34
